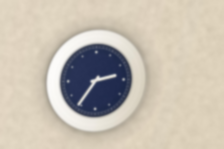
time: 2:36
